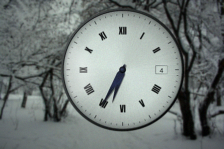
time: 6:35
